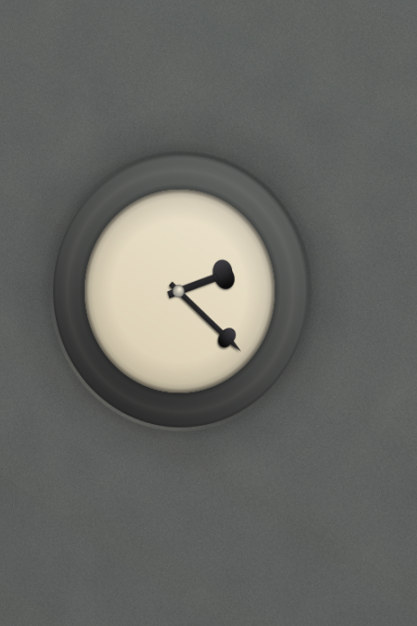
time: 2:22
